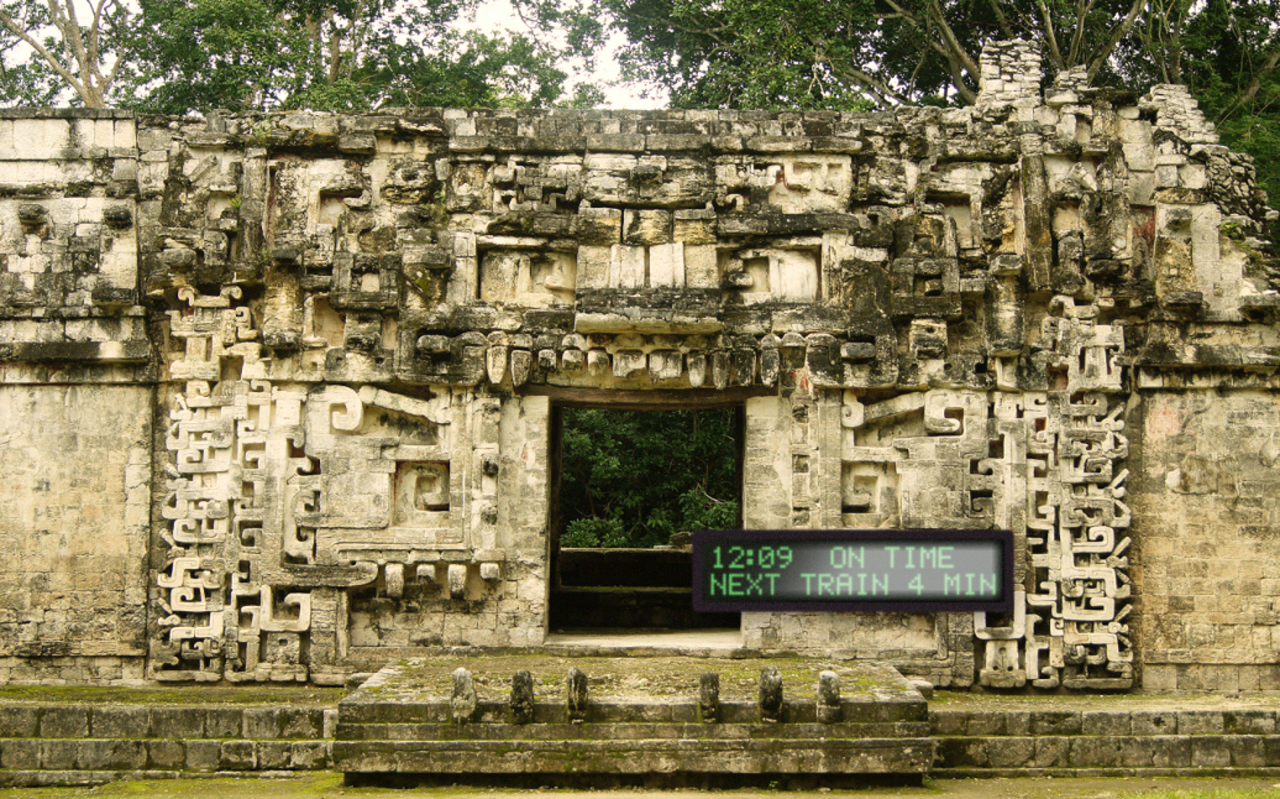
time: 12:09
